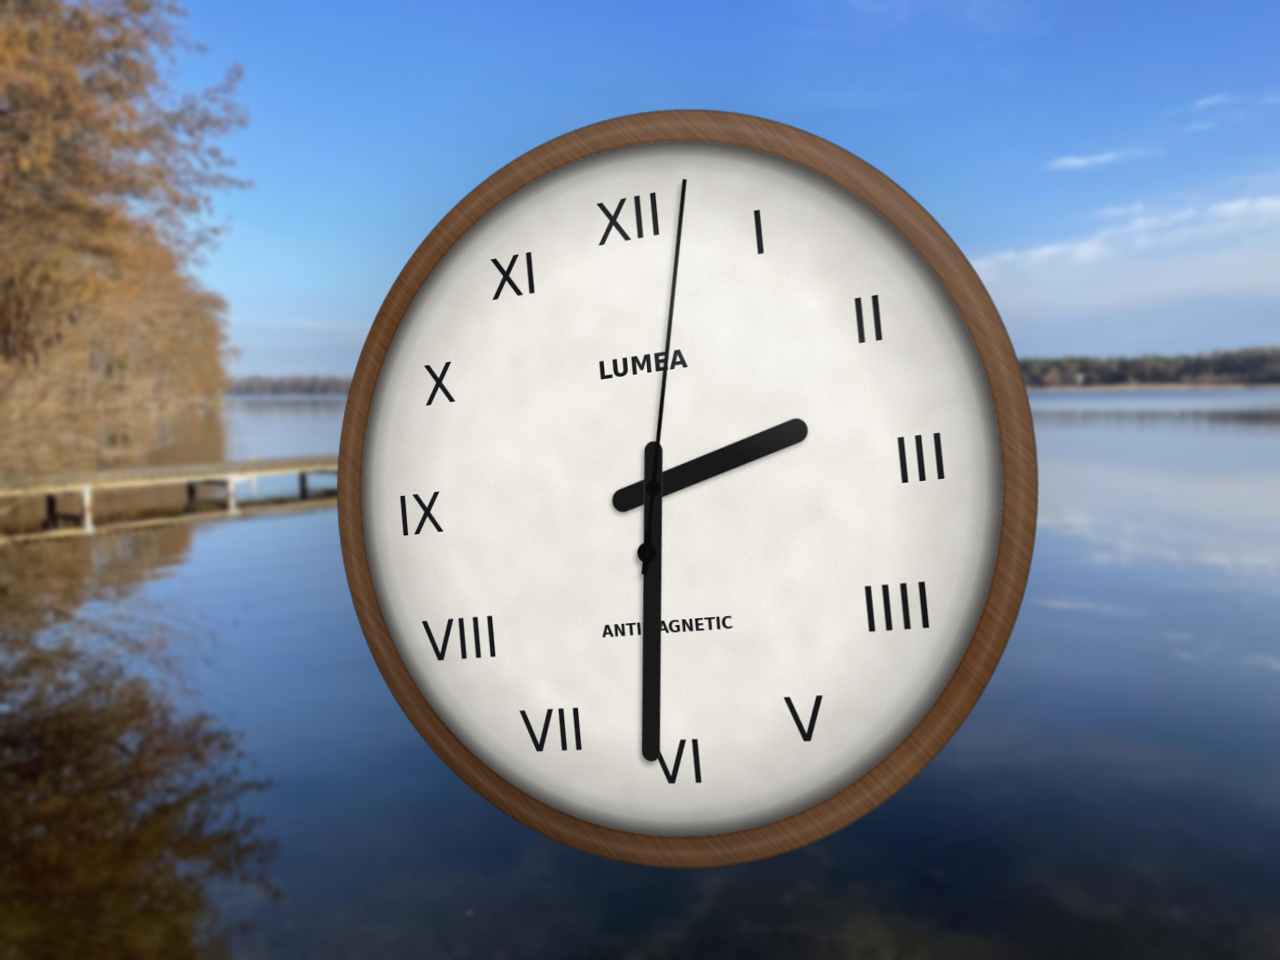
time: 2:31:02
